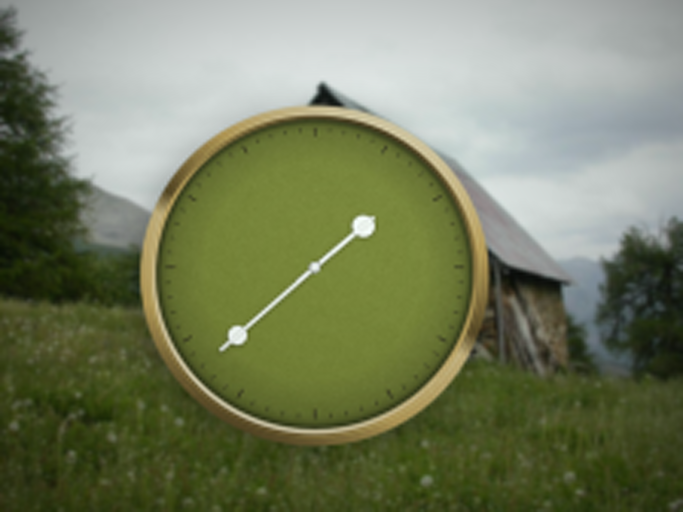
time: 1:38
